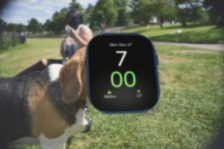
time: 7:00
